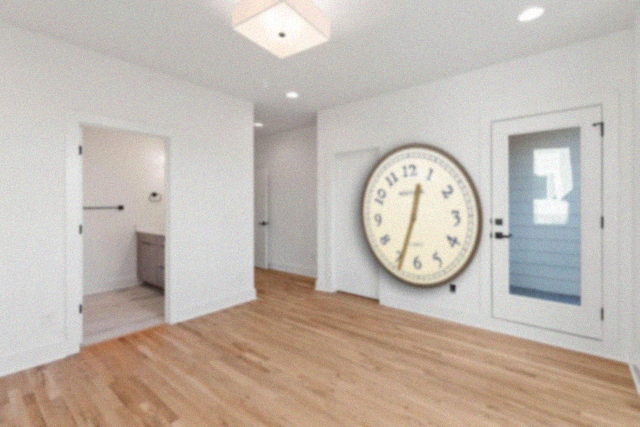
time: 12:34
